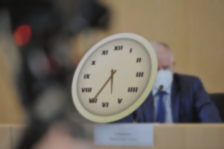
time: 5:35
